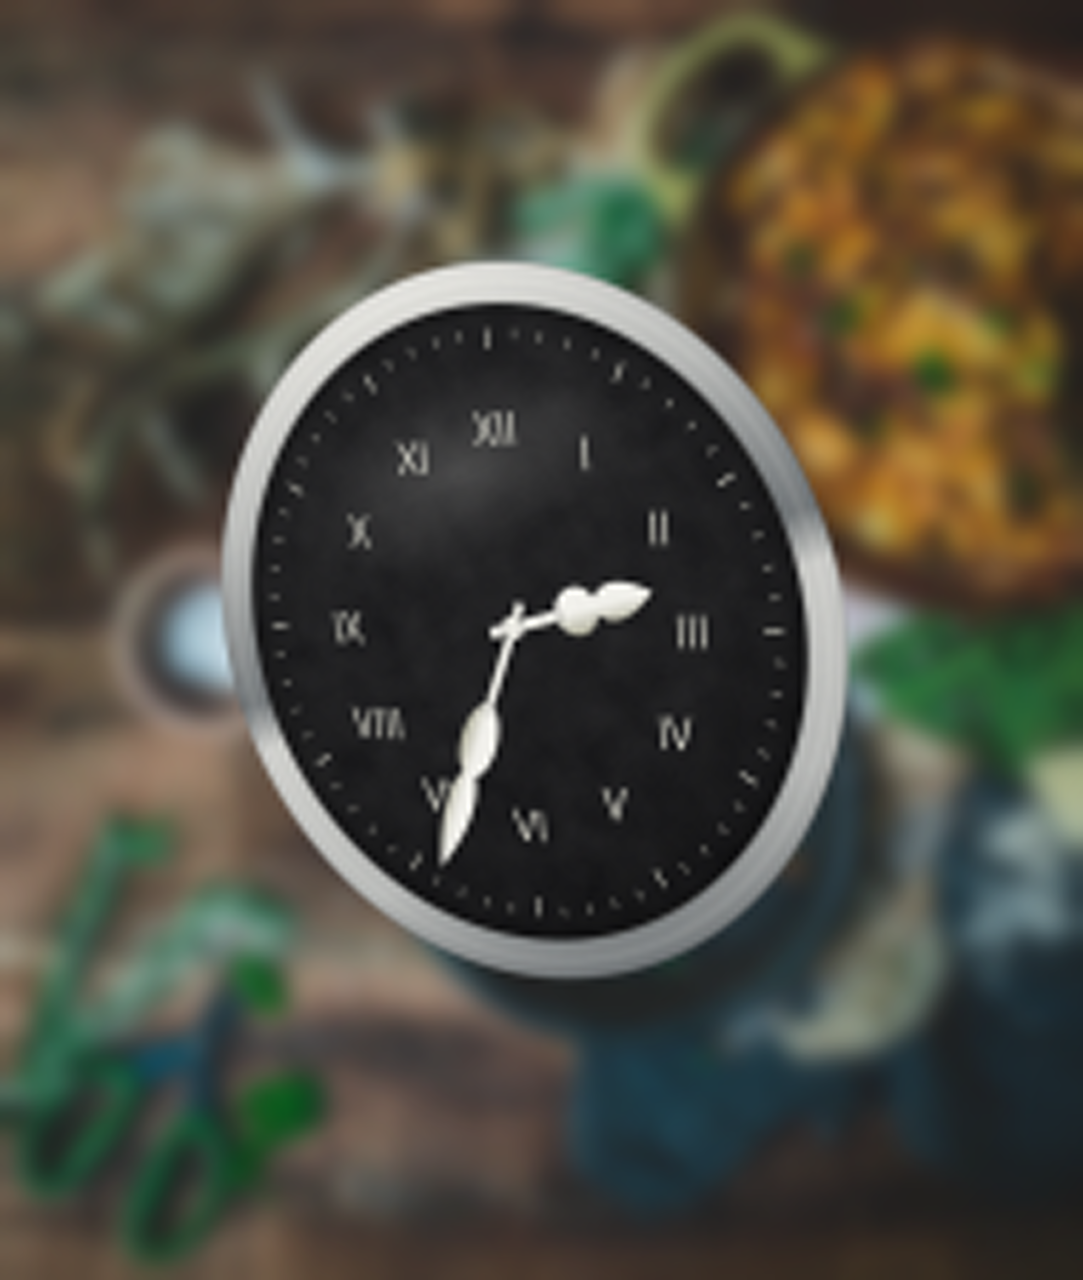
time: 2:34
